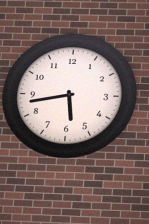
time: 5:43
